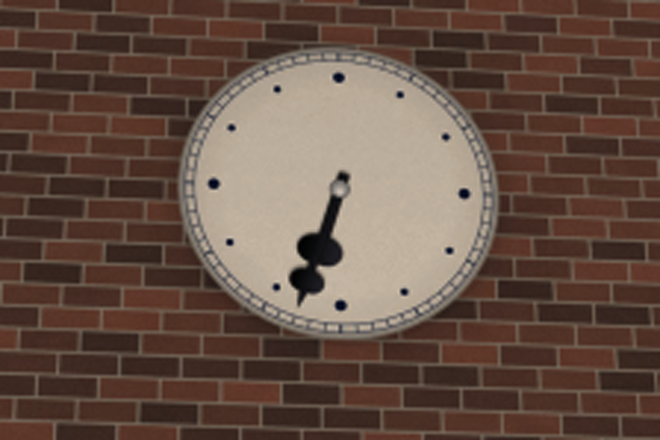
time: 6:33
